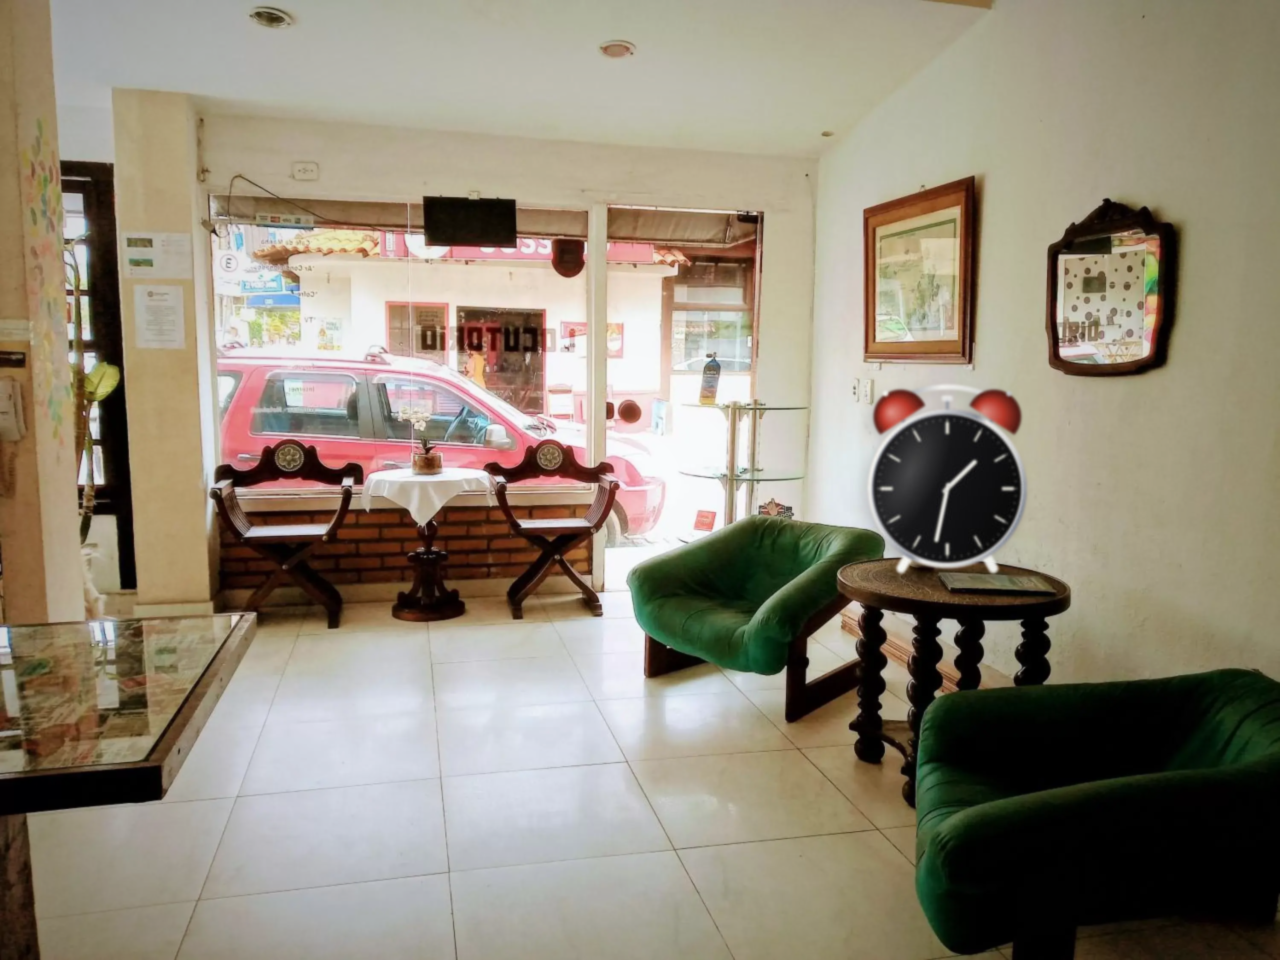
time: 1:32
